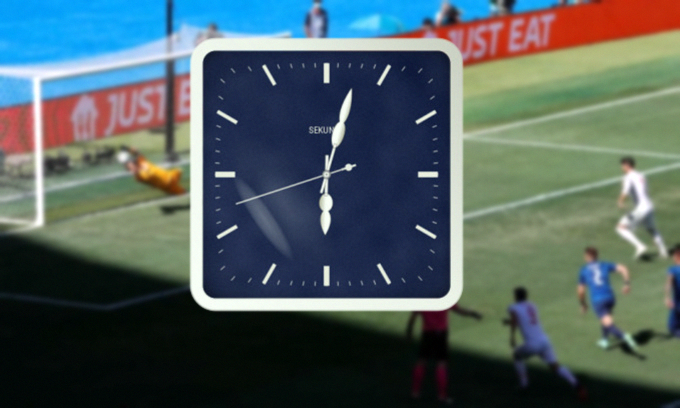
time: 6:02:42
